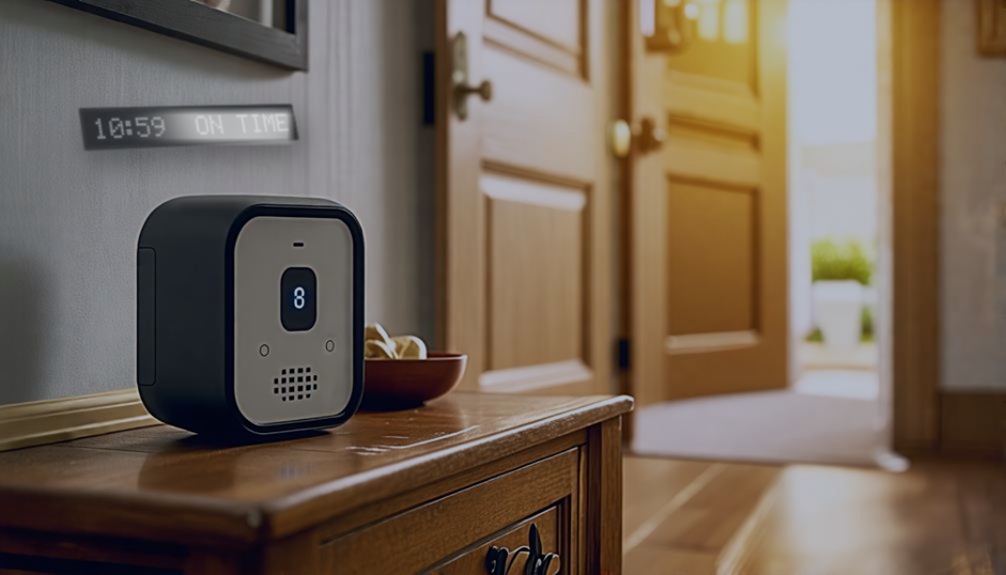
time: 10:59
